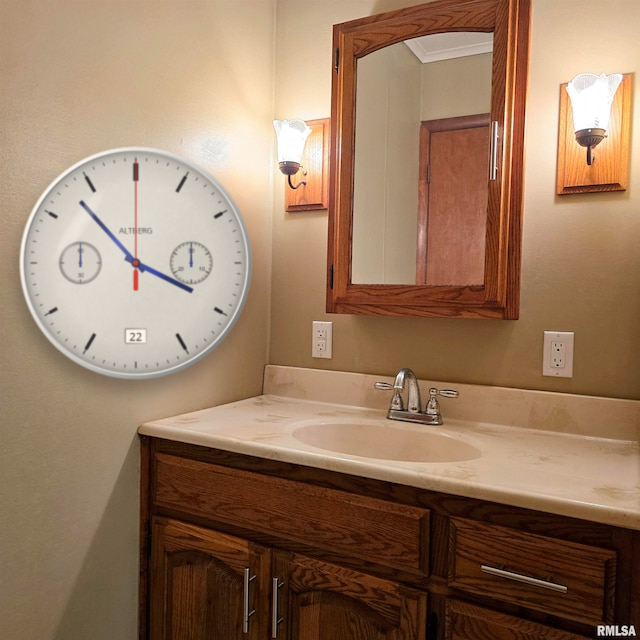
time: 3:53
